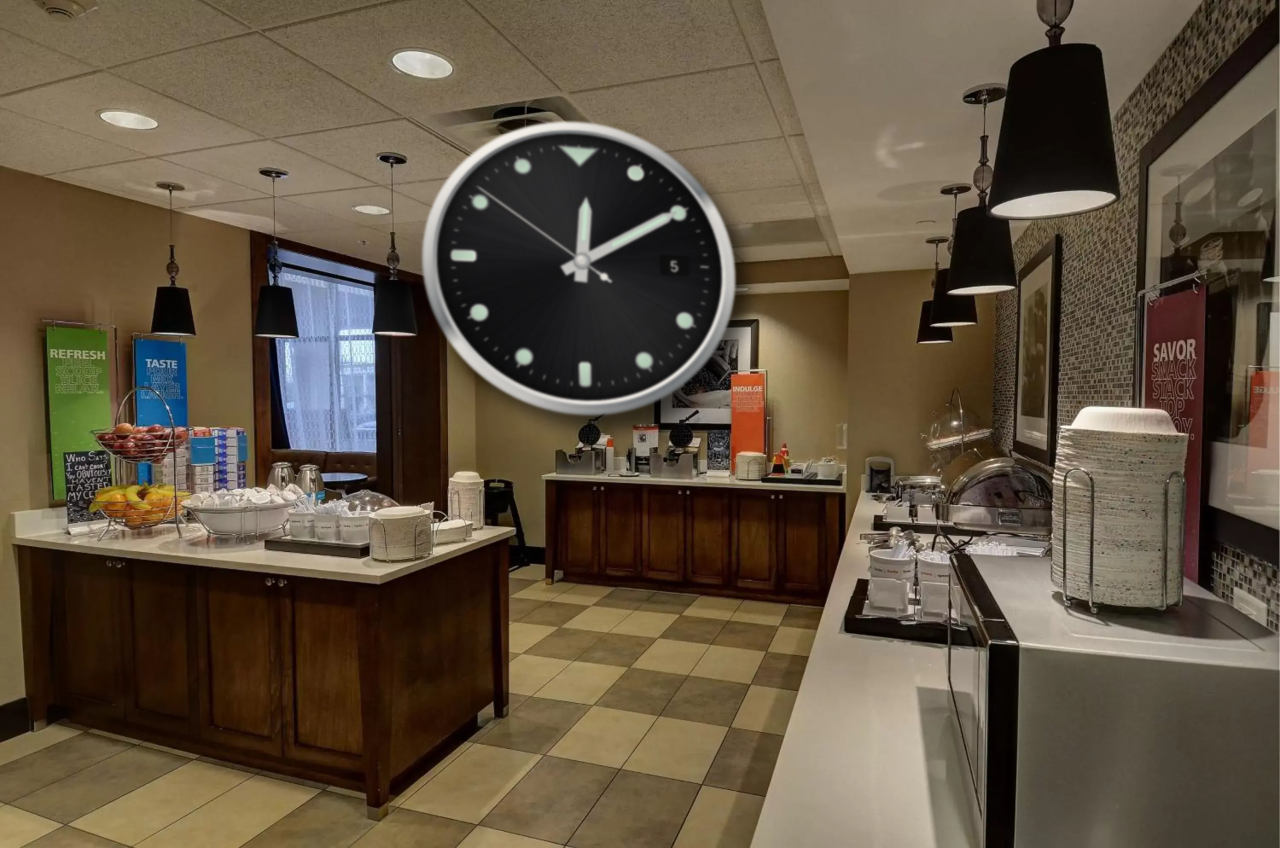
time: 12:09:51
